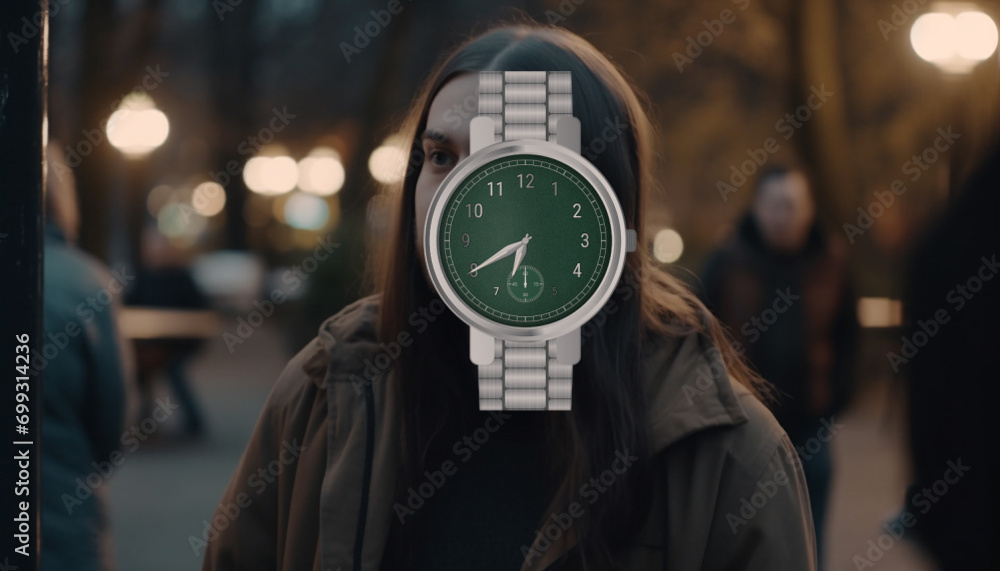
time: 6:40
